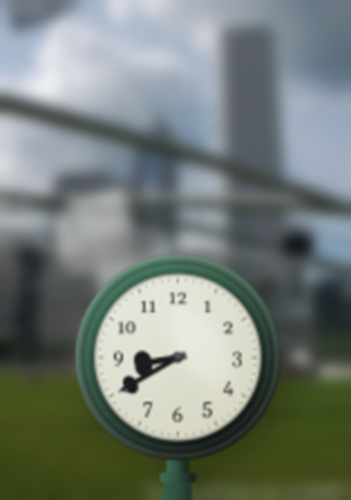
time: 8:40
